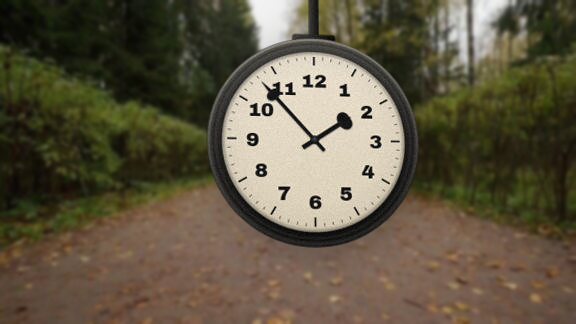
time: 1:53
